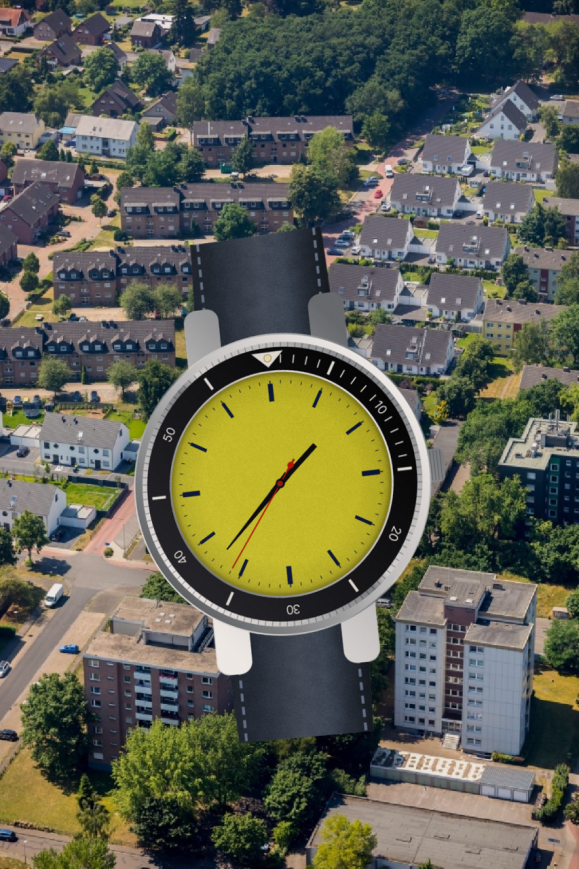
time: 1:37:36
